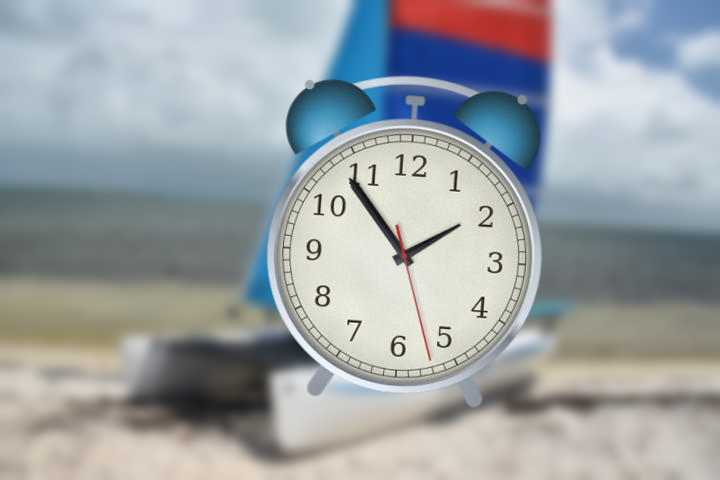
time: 1:53:27
